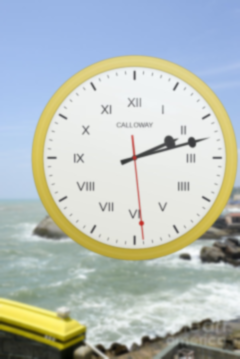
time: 2:12:29
